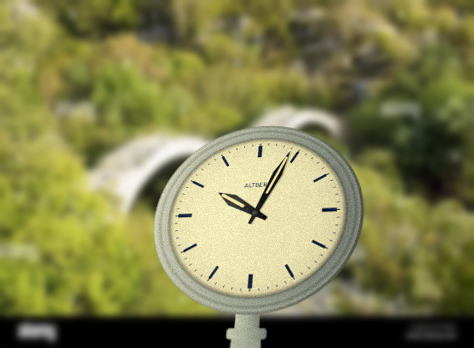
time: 10:04
